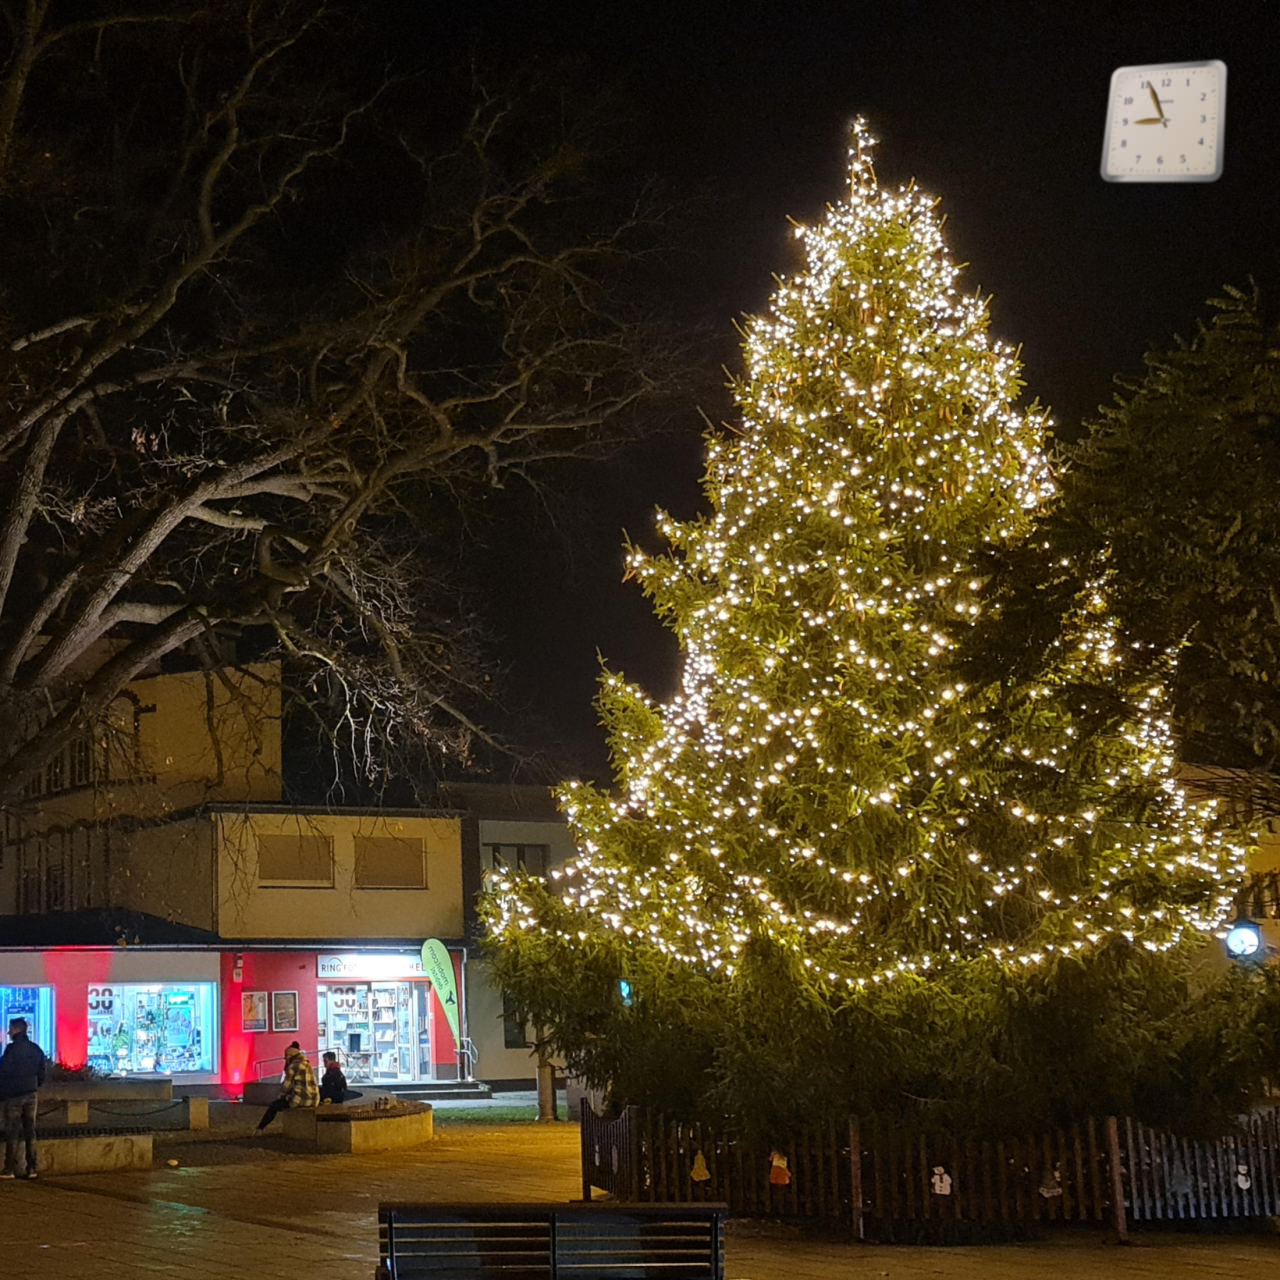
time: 8:56
